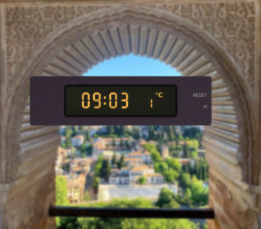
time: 9:03
